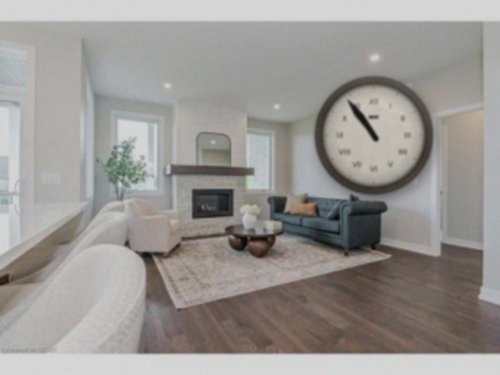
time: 10:54
